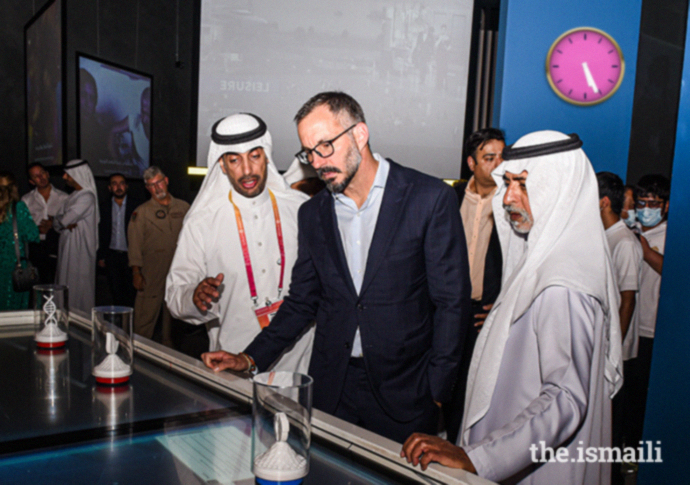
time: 5:26
